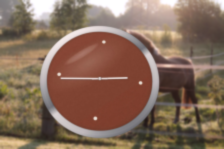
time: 2:44
